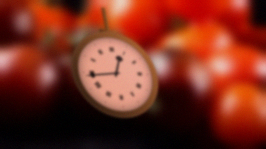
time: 12:44
